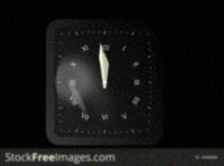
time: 11:59
